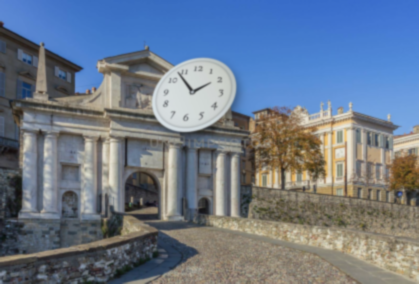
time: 1:53
